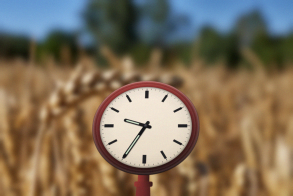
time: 9:35
